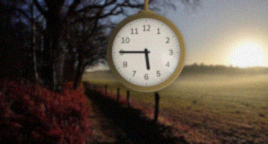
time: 5:45
